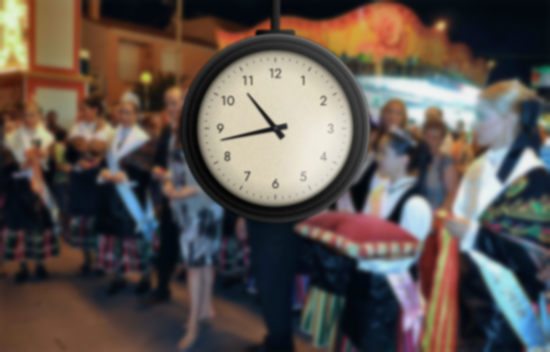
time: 10:43
